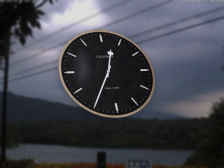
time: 12:35
